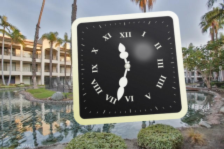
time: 11:33
